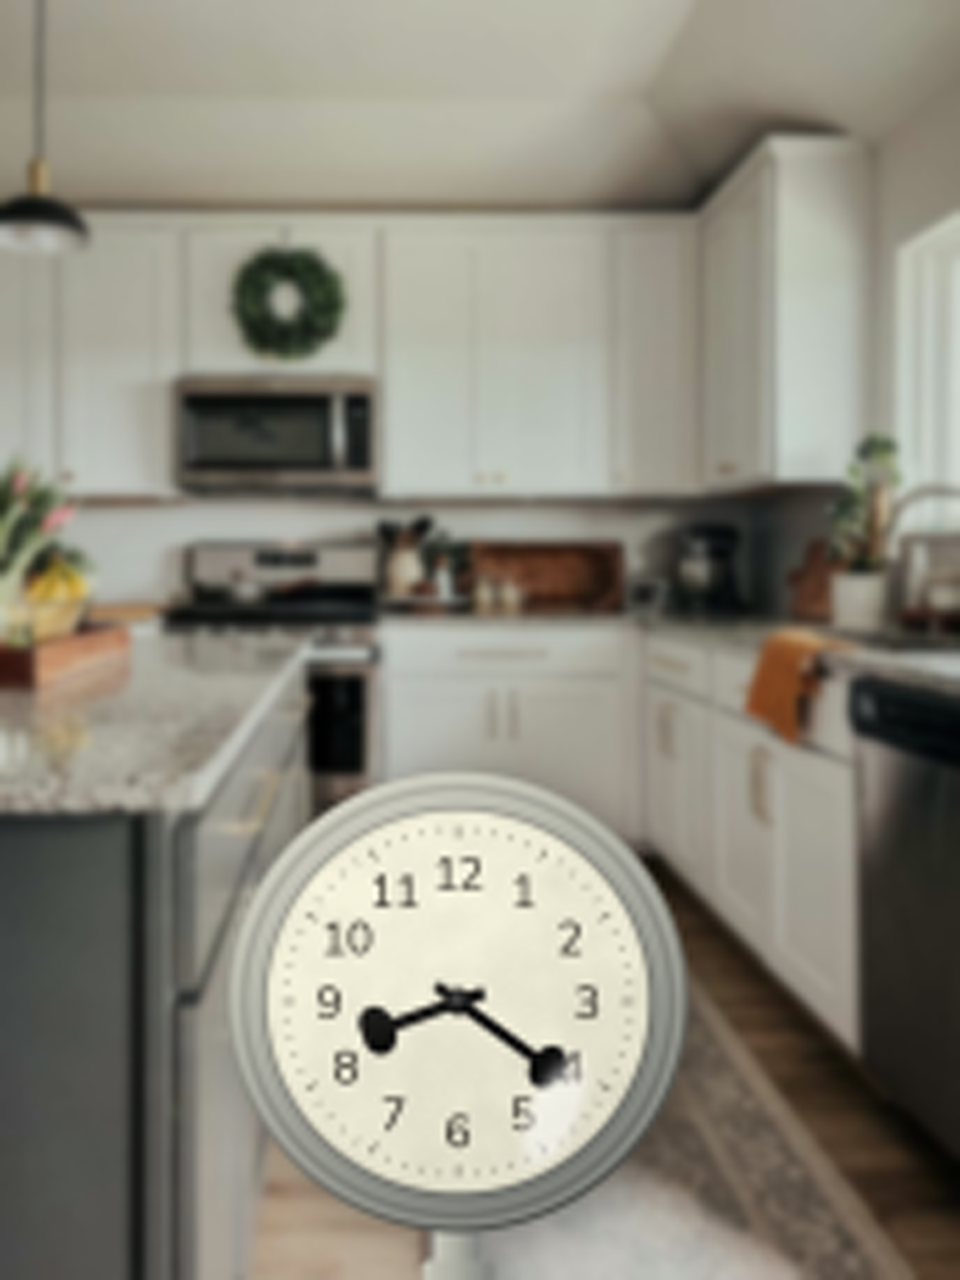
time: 8:21
